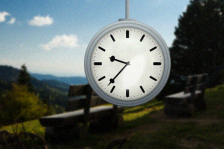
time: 9:37
